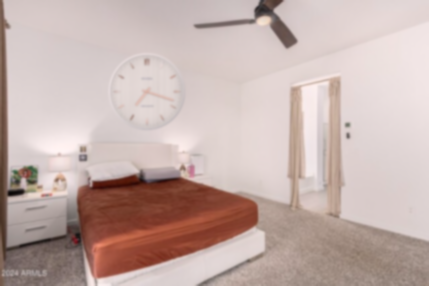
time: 7:18
